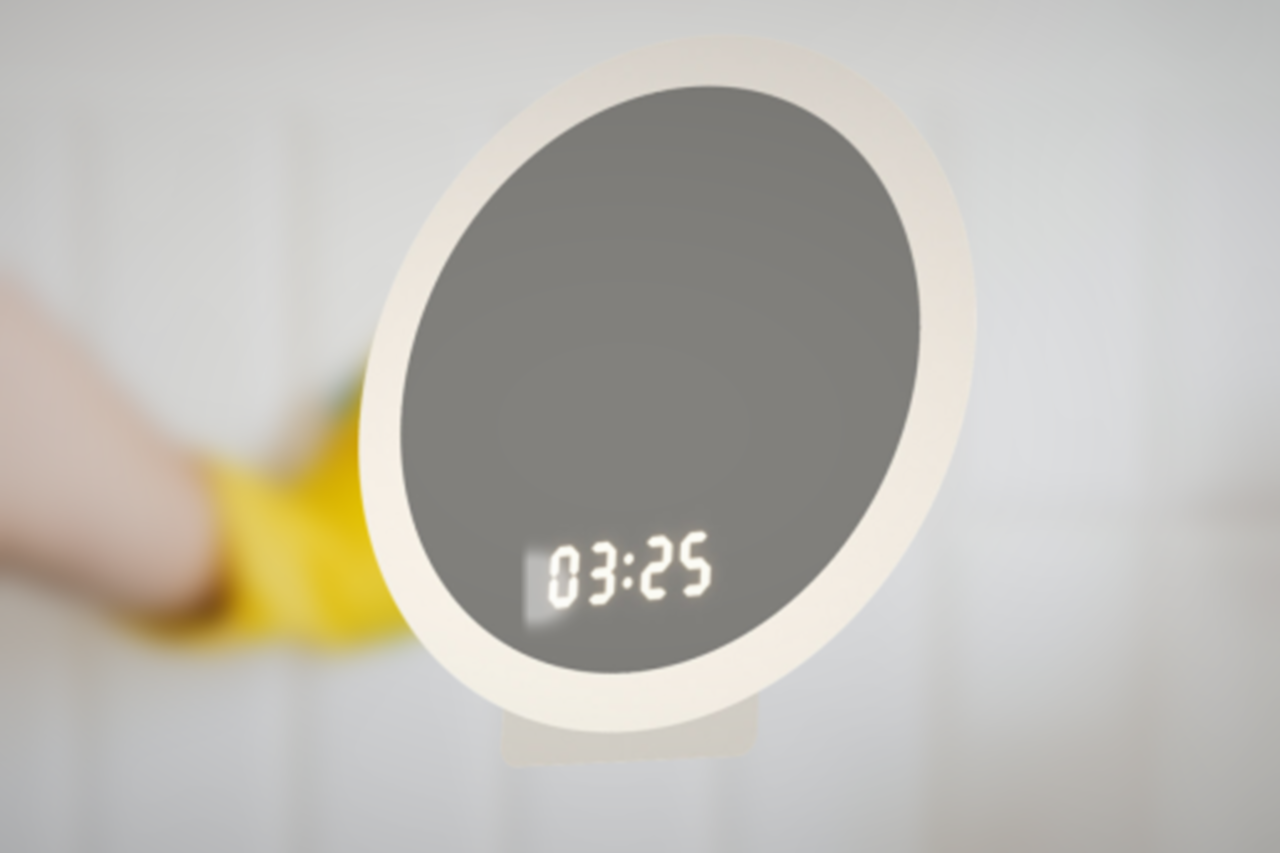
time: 3:25
